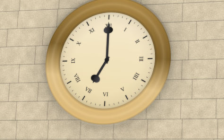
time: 7:00
